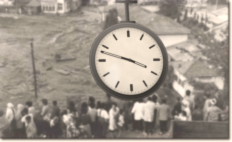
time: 3:48
